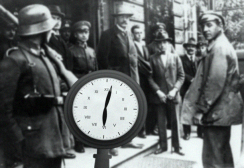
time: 6:02
